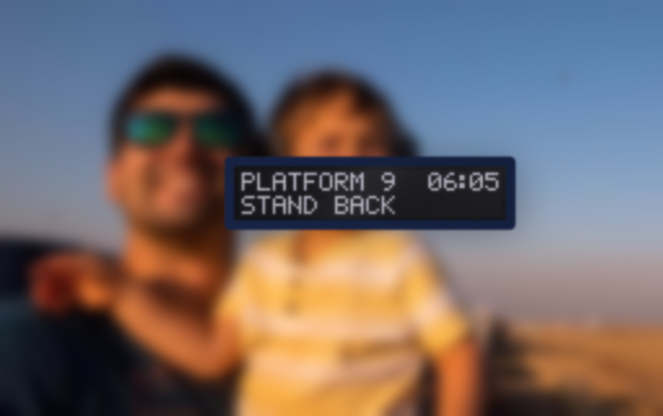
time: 6:05
